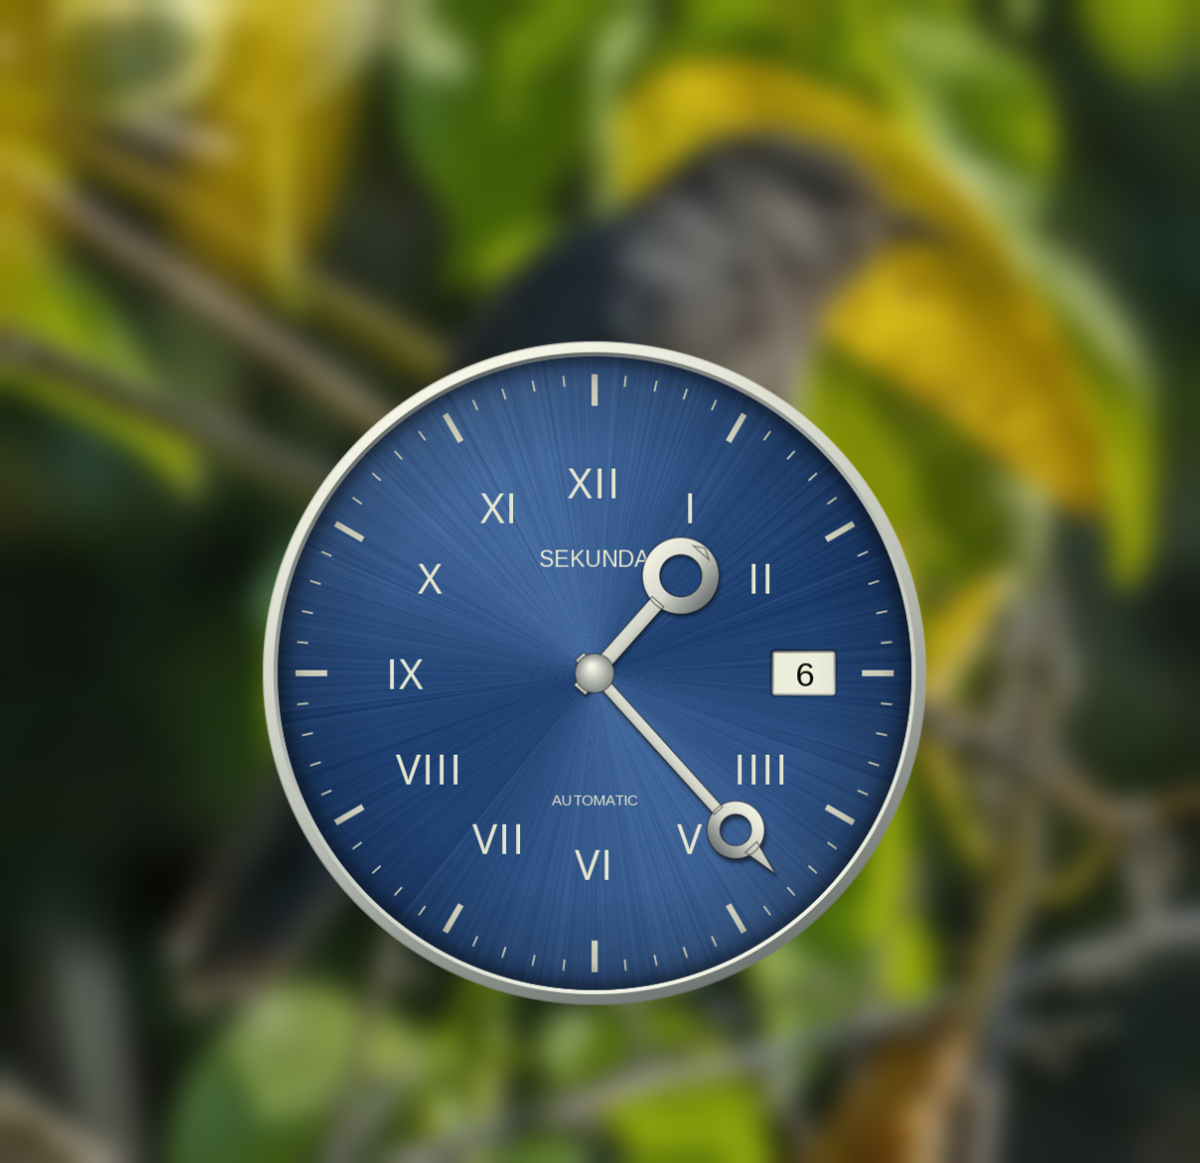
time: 1:23
